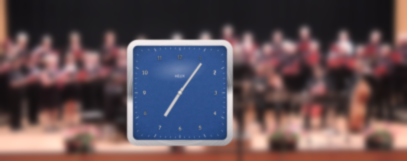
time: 7:06
